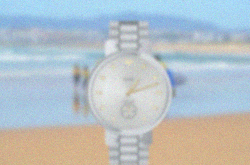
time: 1:12
